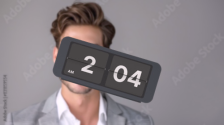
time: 2:04
